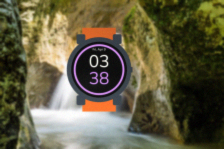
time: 3:38
